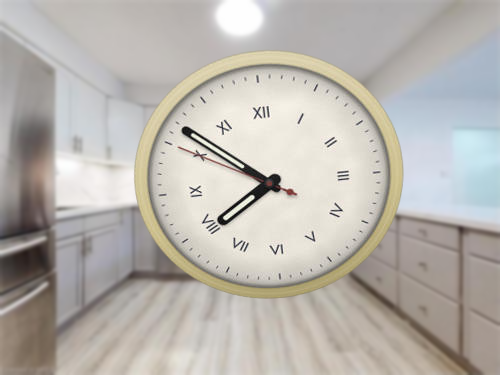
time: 7:51:50
